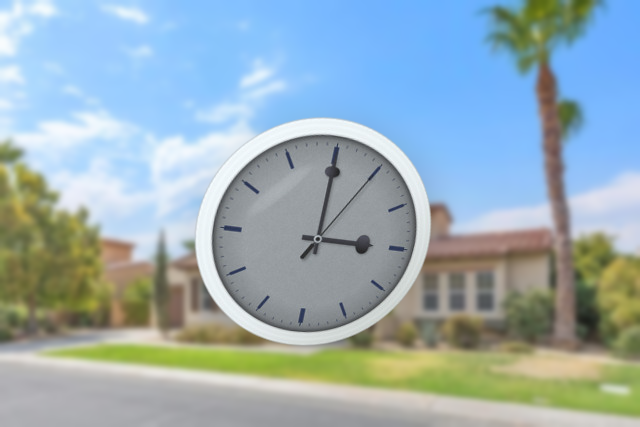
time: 3:00:05
